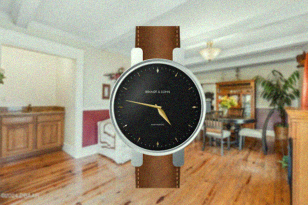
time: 4:47
